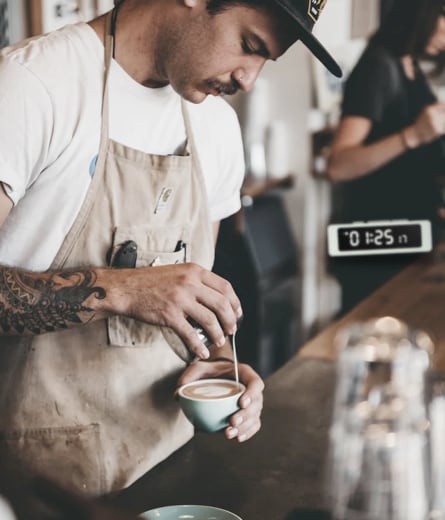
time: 1:25
